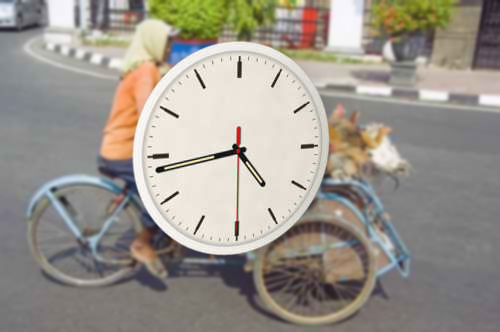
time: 4:43:30
